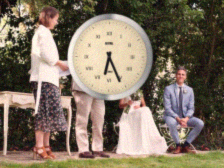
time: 6:26
